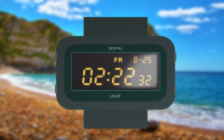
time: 2:22:32
